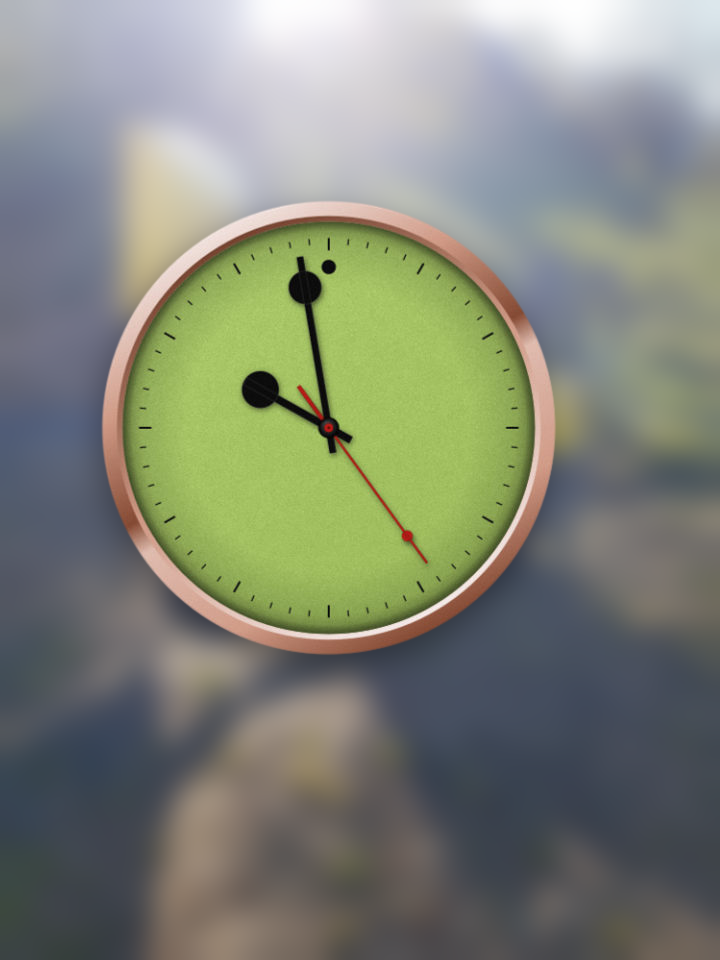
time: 9:58:24
